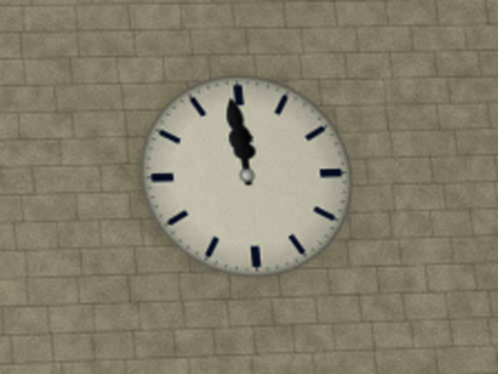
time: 11:59
